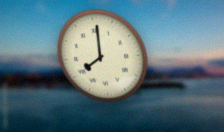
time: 8:01
